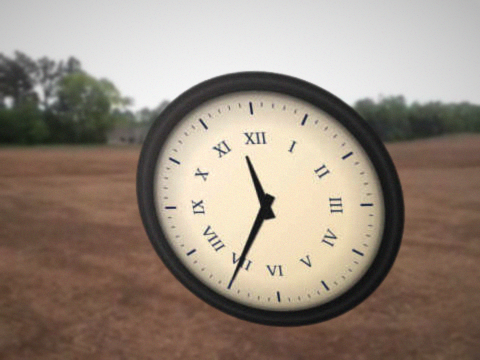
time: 11:35
